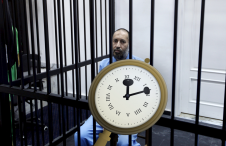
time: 11:08
